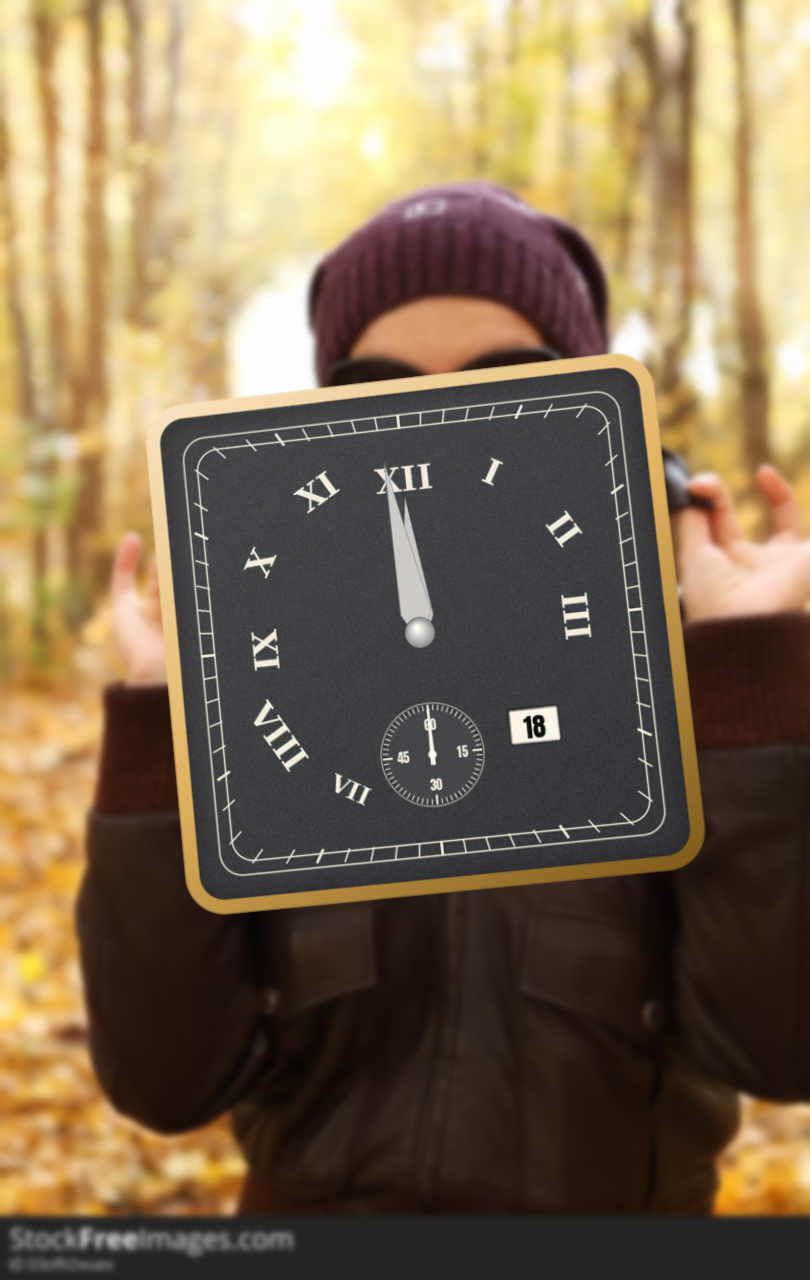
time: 11:59:00
